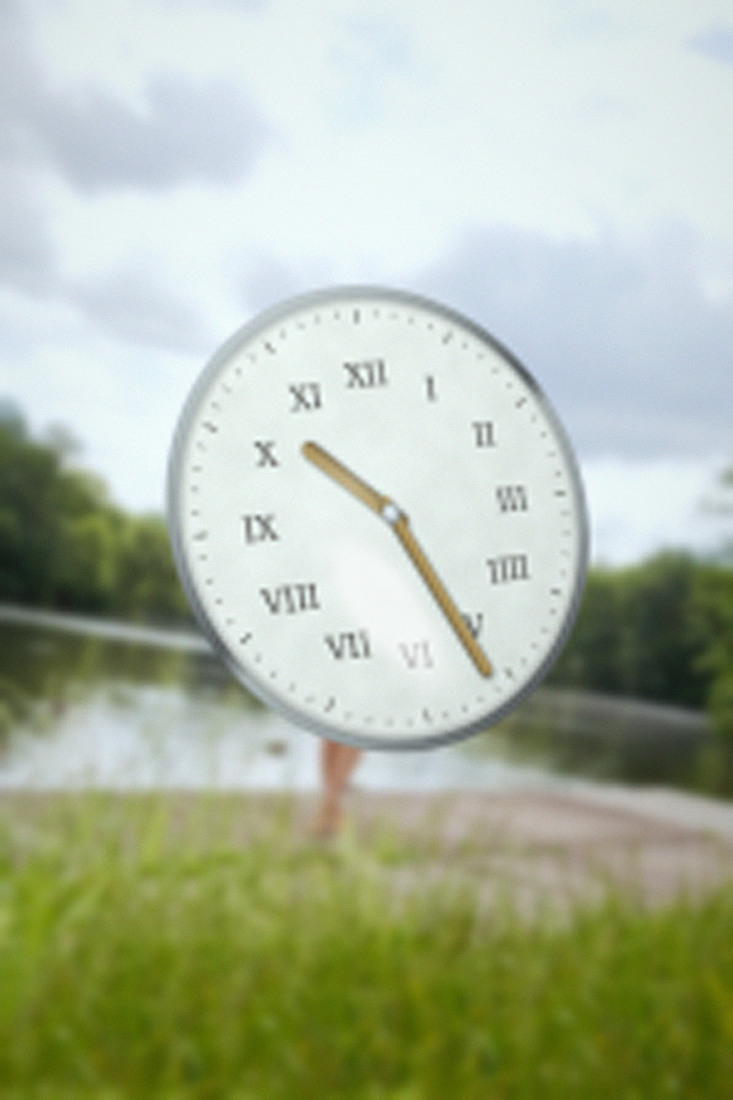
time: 10:26
